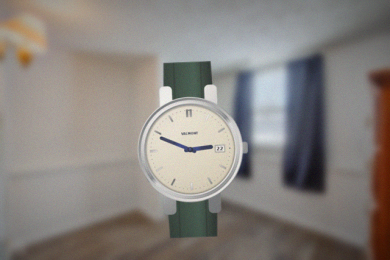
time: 2:49
